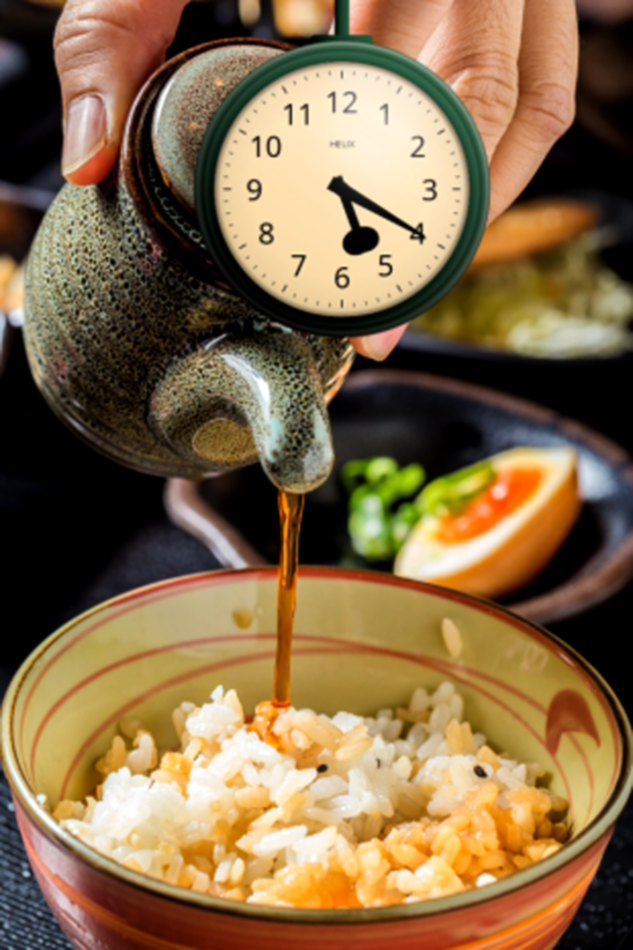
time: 5:20
